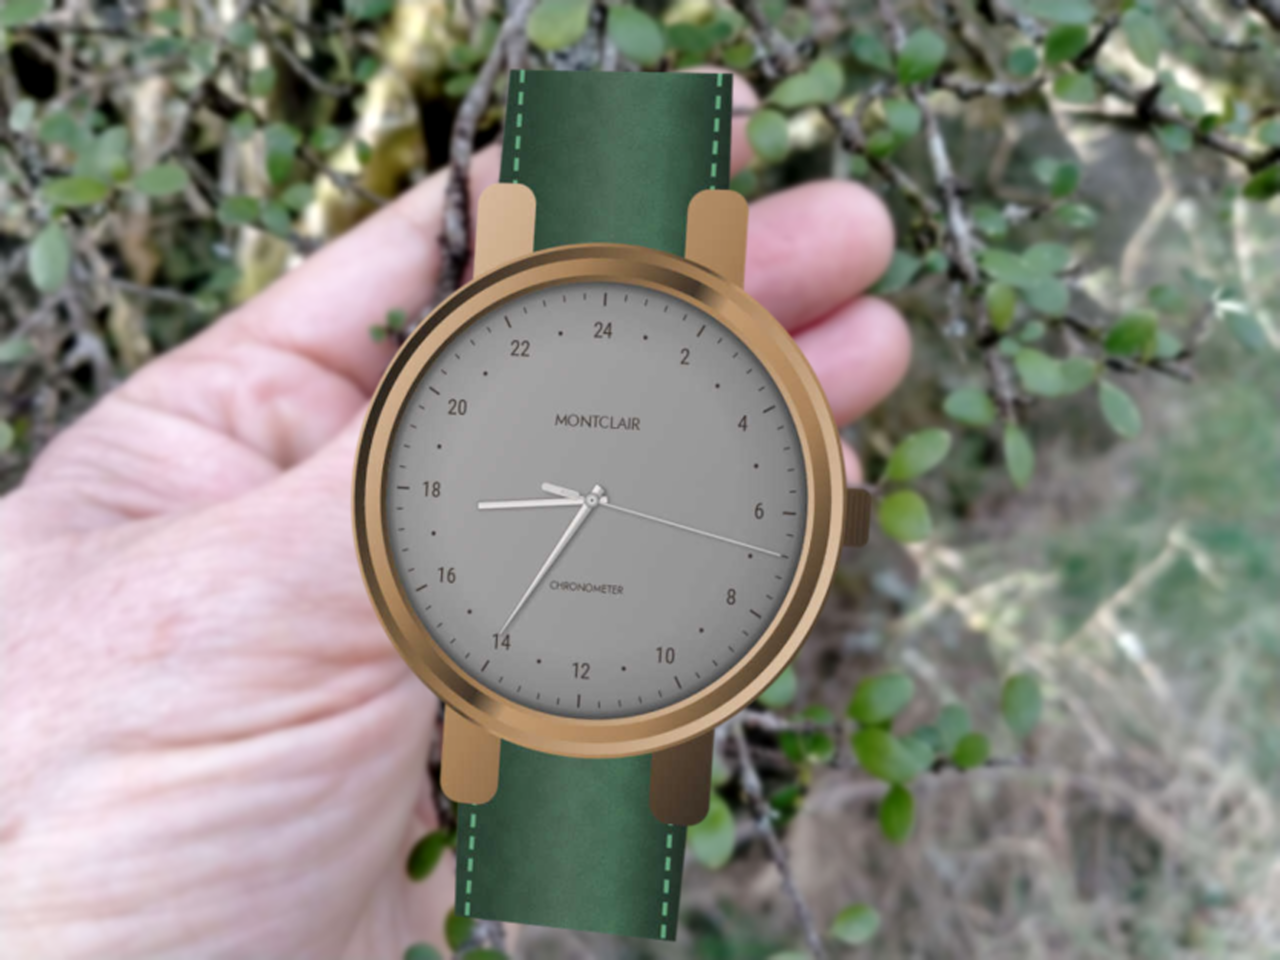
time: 17:35:17
